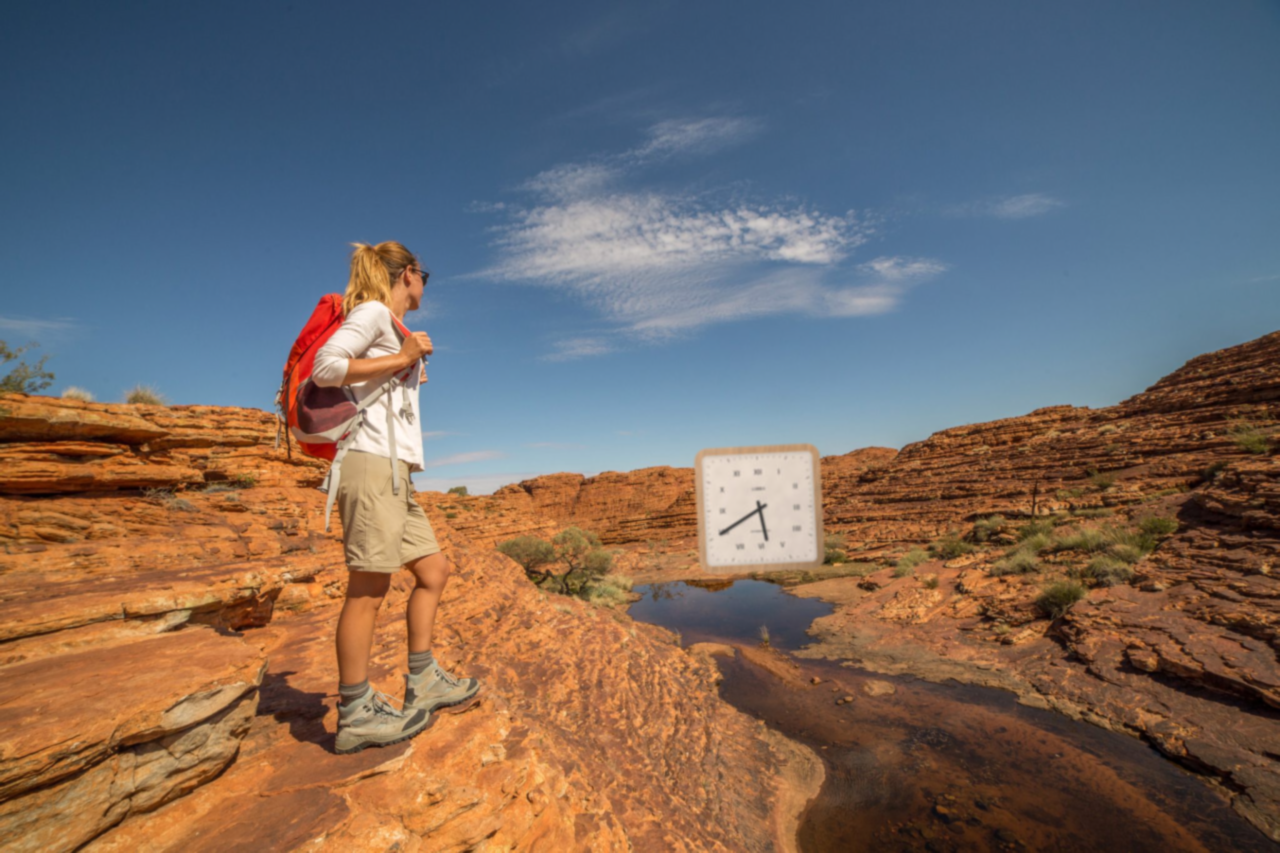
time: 5:40
